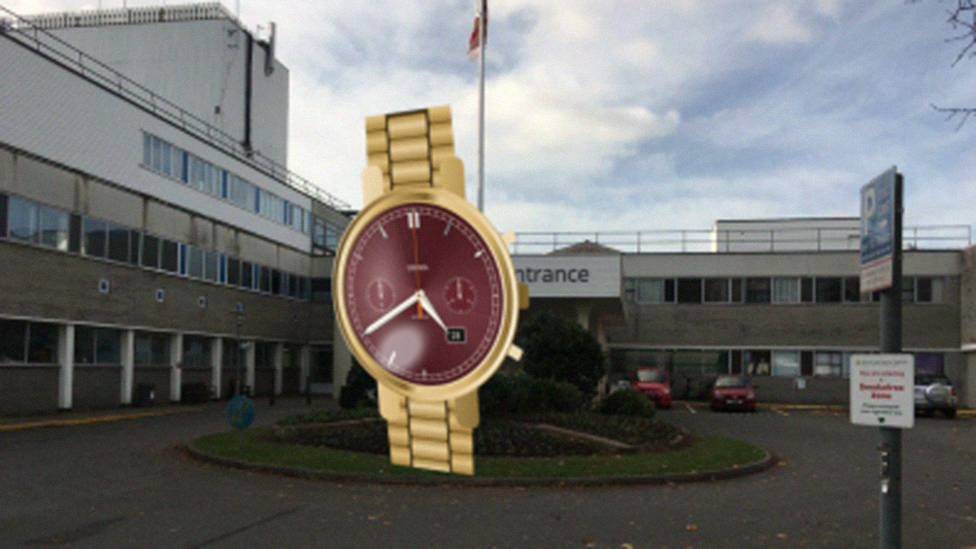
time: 4:40
